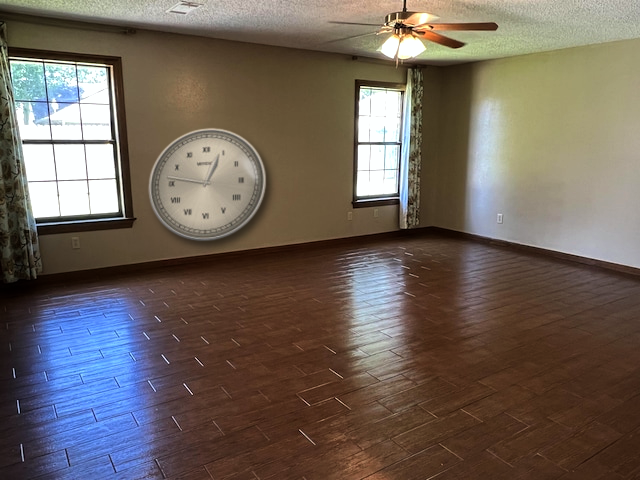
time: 12:47
